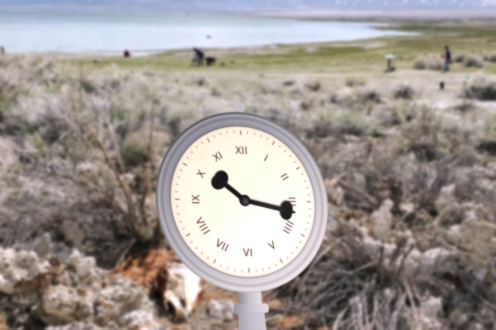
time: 10:17
